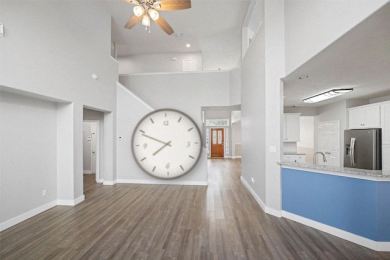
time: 7:49
